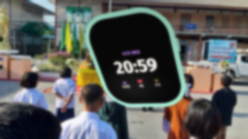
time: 20:59
